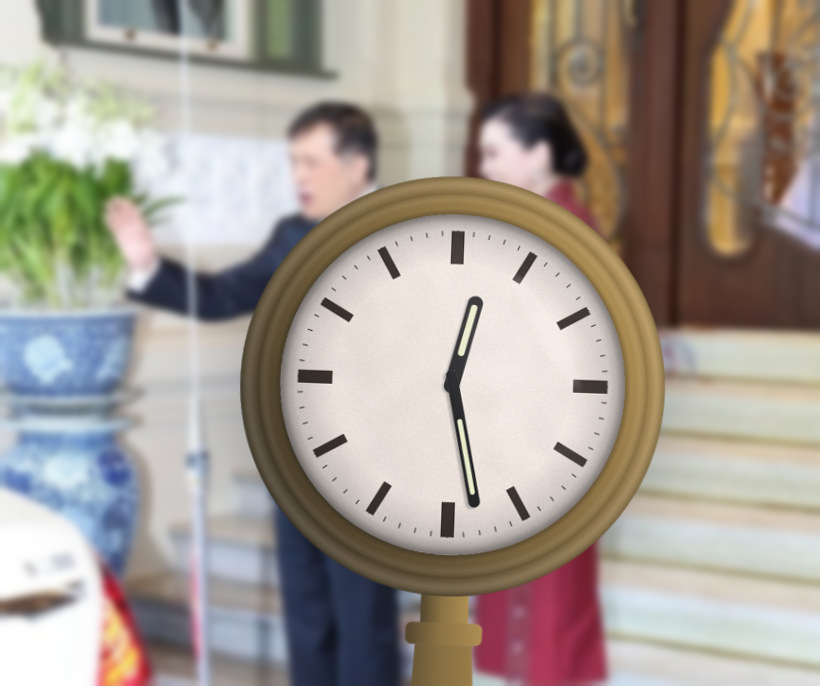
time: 12:28
